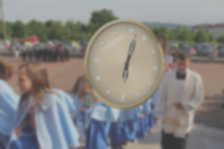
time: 6:02
